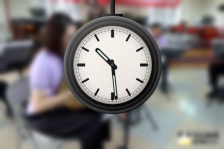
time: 10:29
